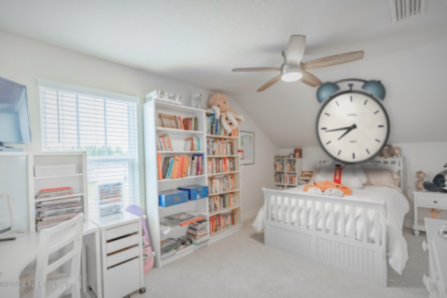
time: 7:44
